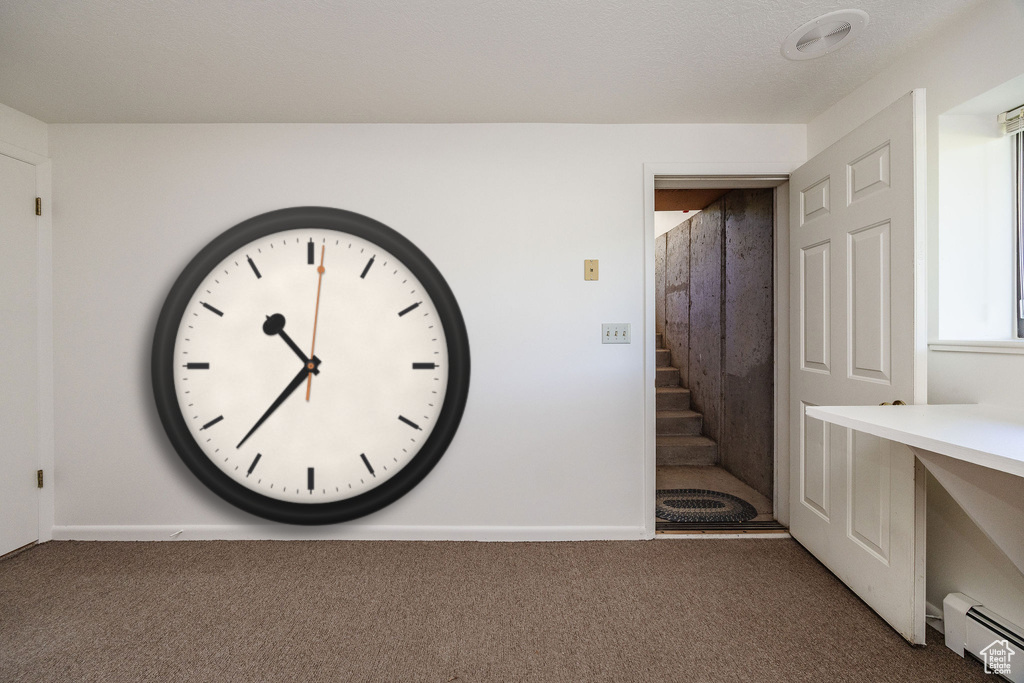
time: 10:37:01
